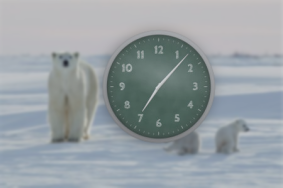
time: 7:07
